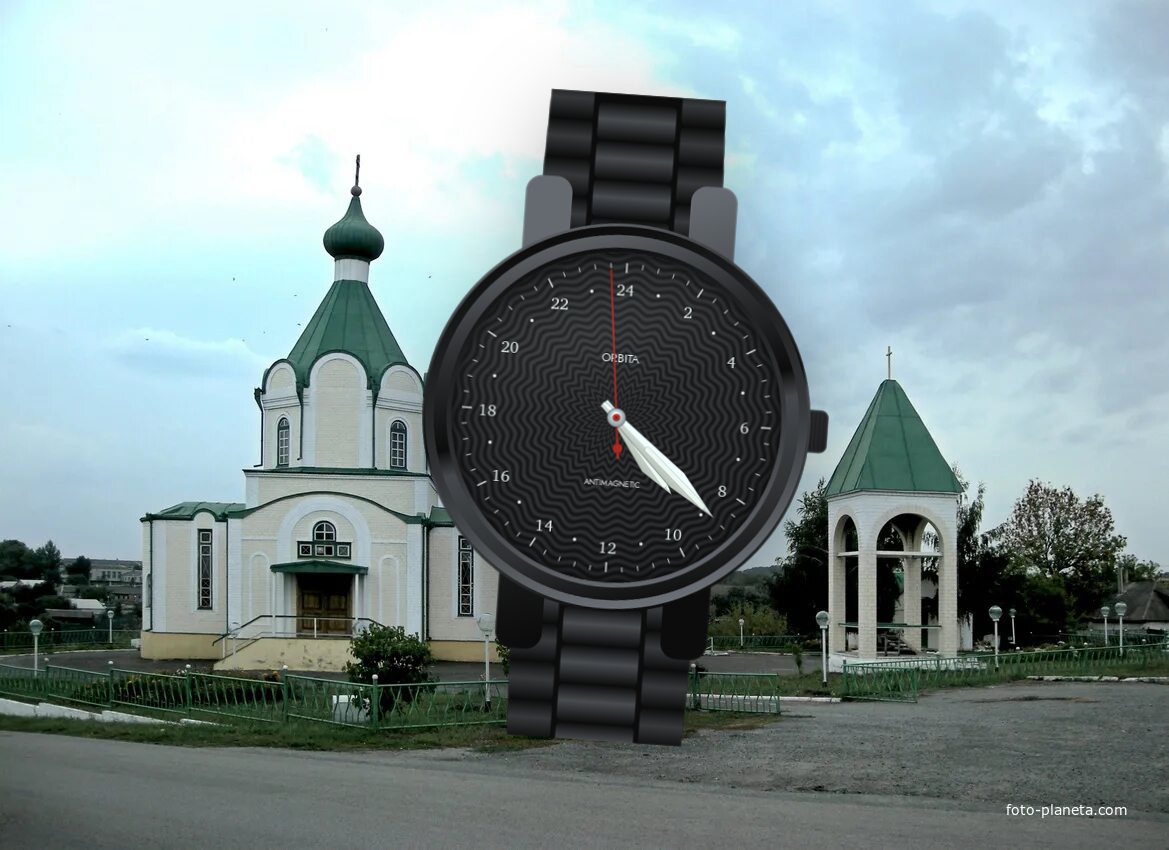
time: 9:21:59
